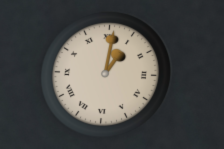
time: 1:01
